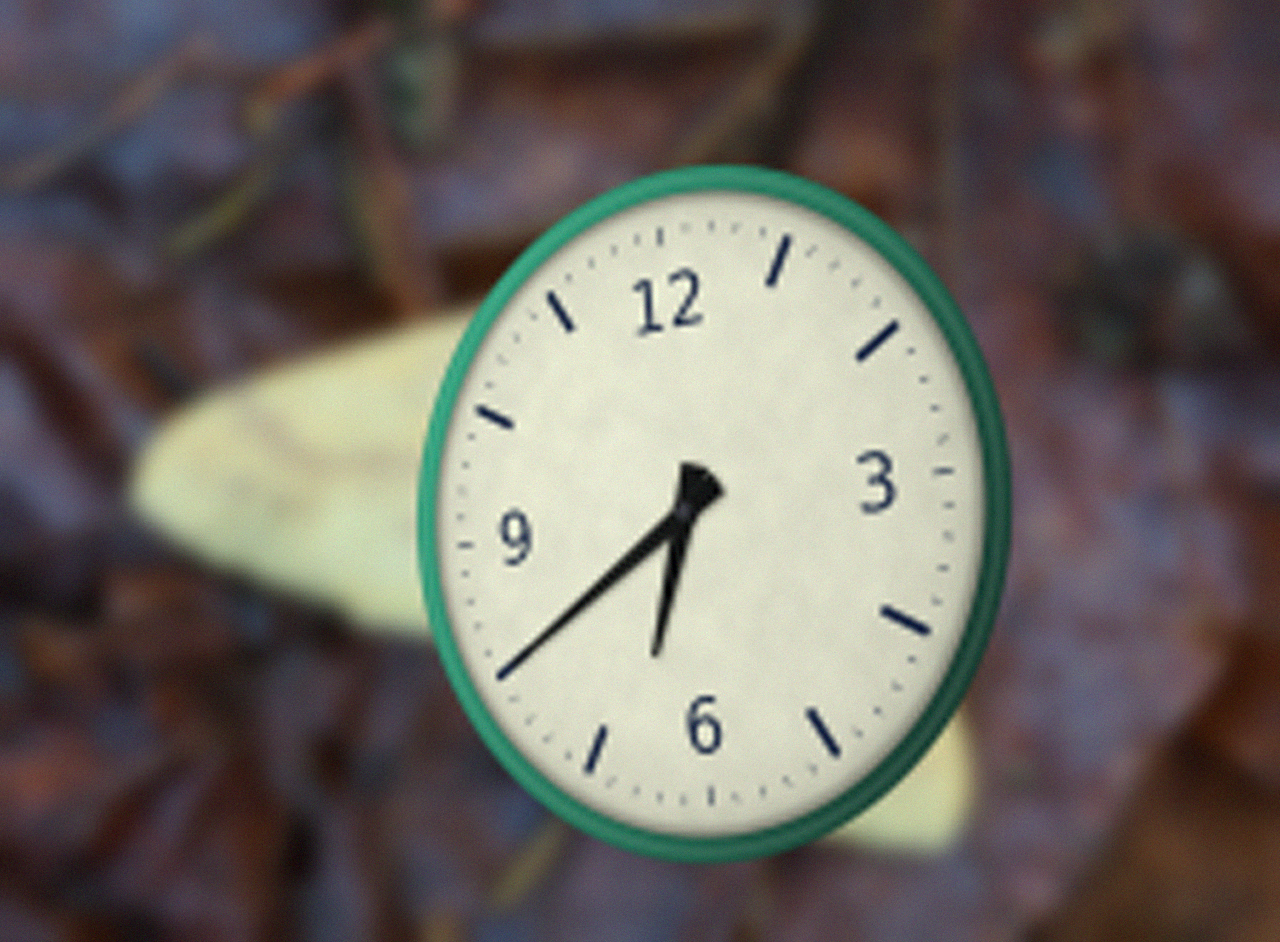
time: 6:40
